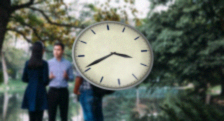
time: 3:41
